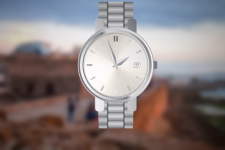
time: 1:57
